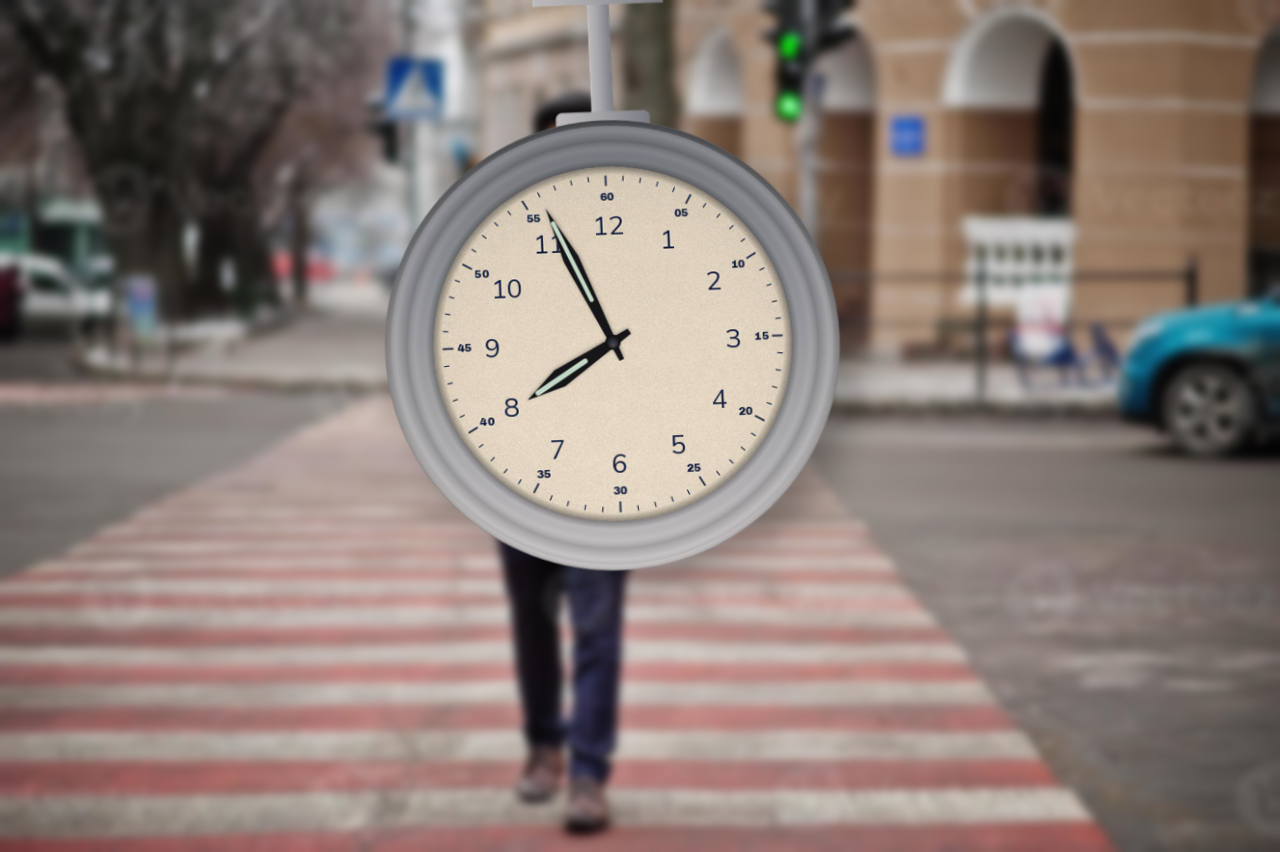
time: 7:56
